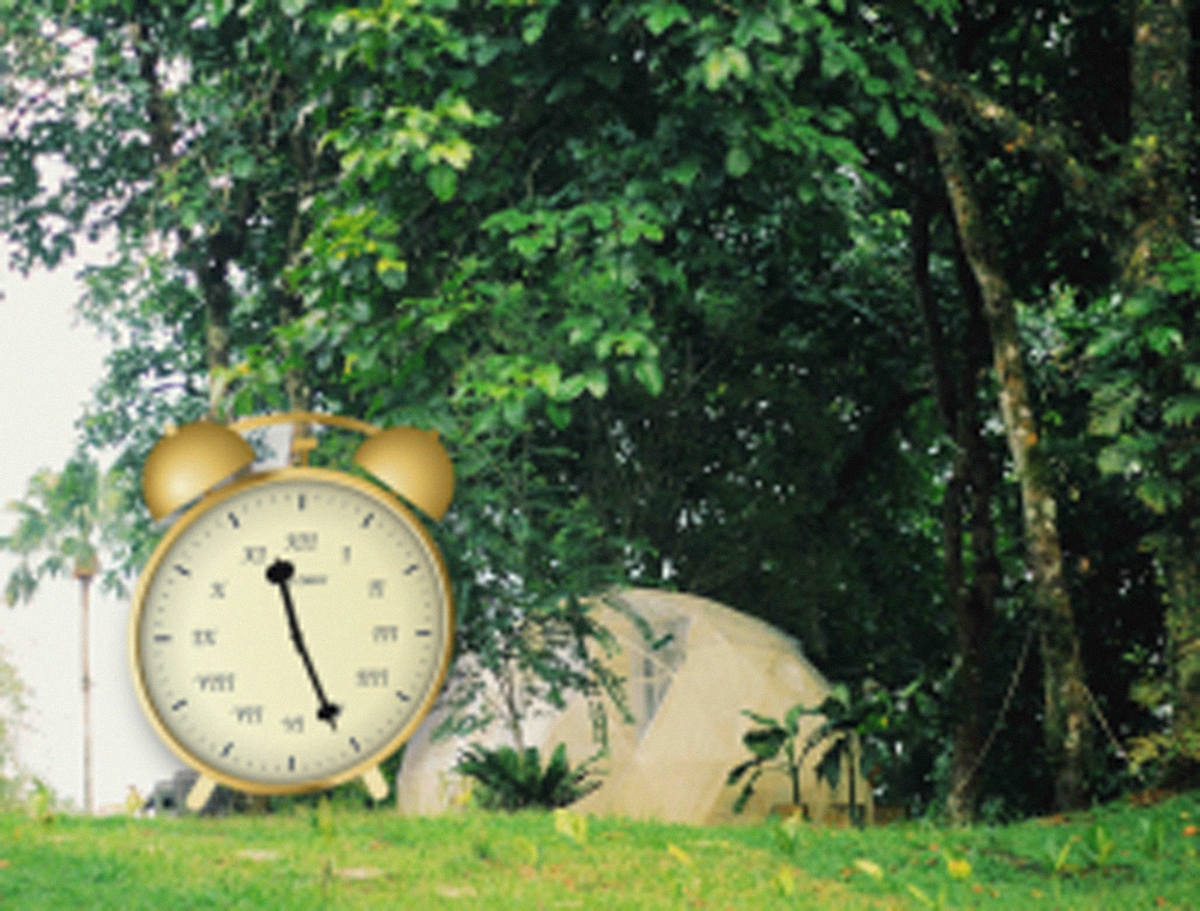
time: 11:26
